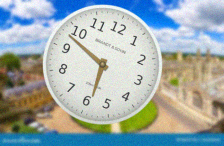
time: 5:48
